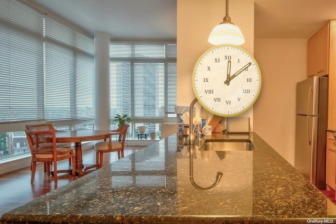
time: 12:09
